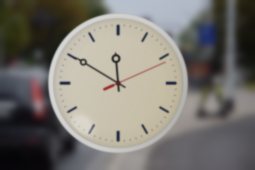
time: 11:50:11
